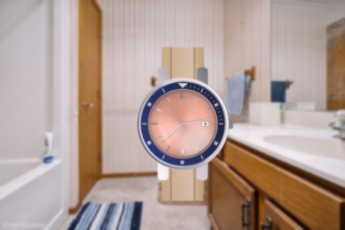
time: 2:38
